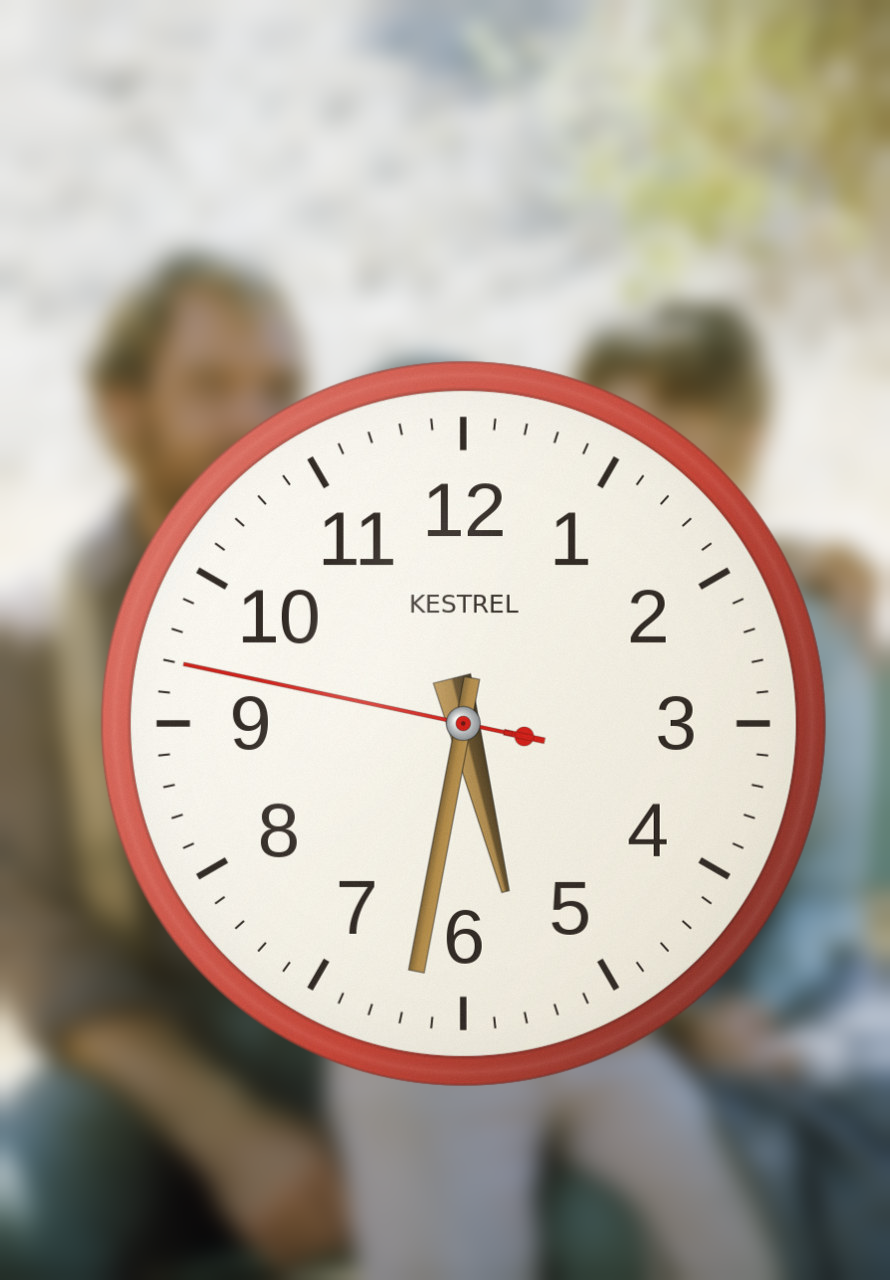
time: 5:31:47
